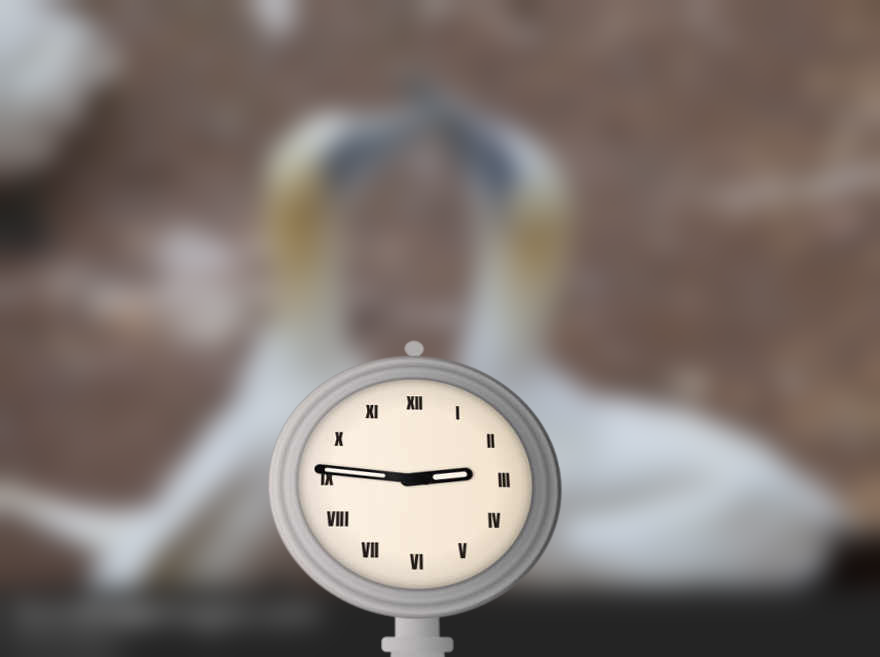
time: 2:46
